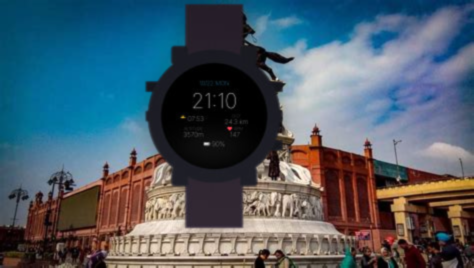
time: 21:10
